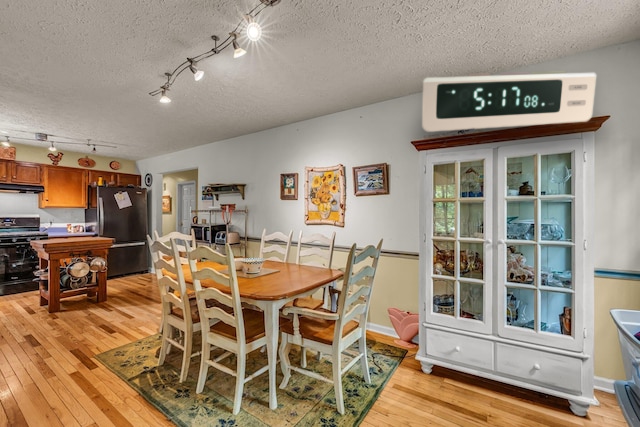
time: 5:17:08
